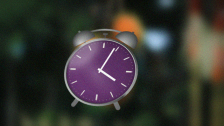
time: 4:04
